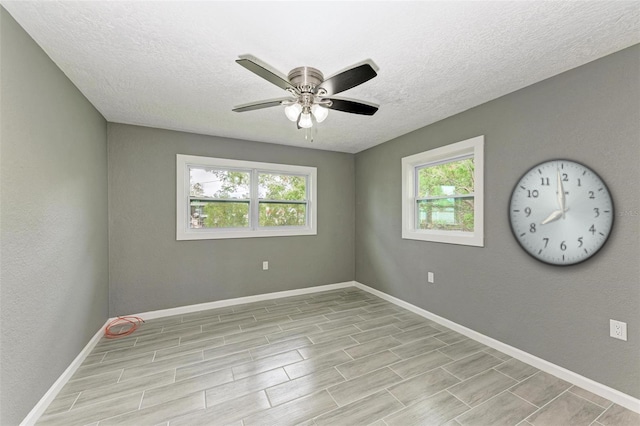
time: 7:59
